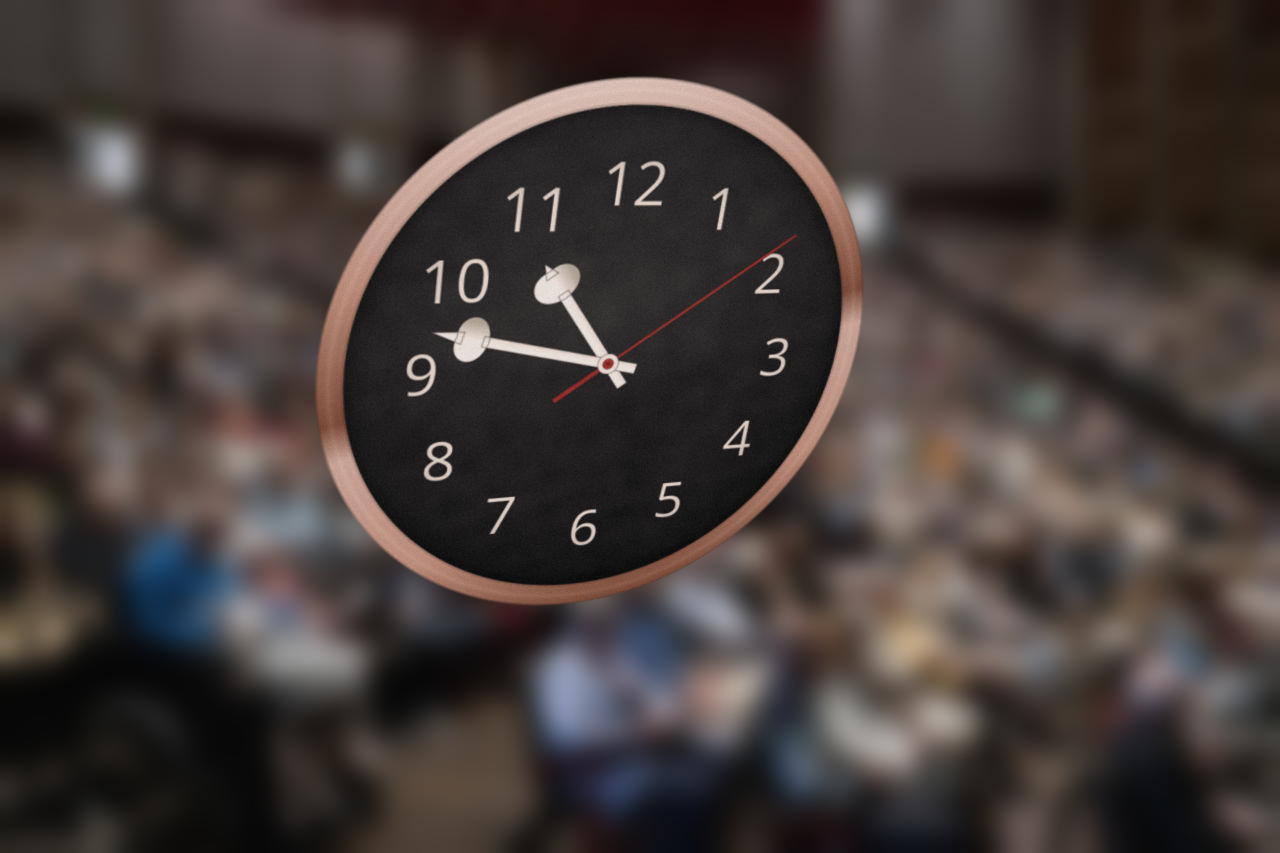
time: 10:47:09
